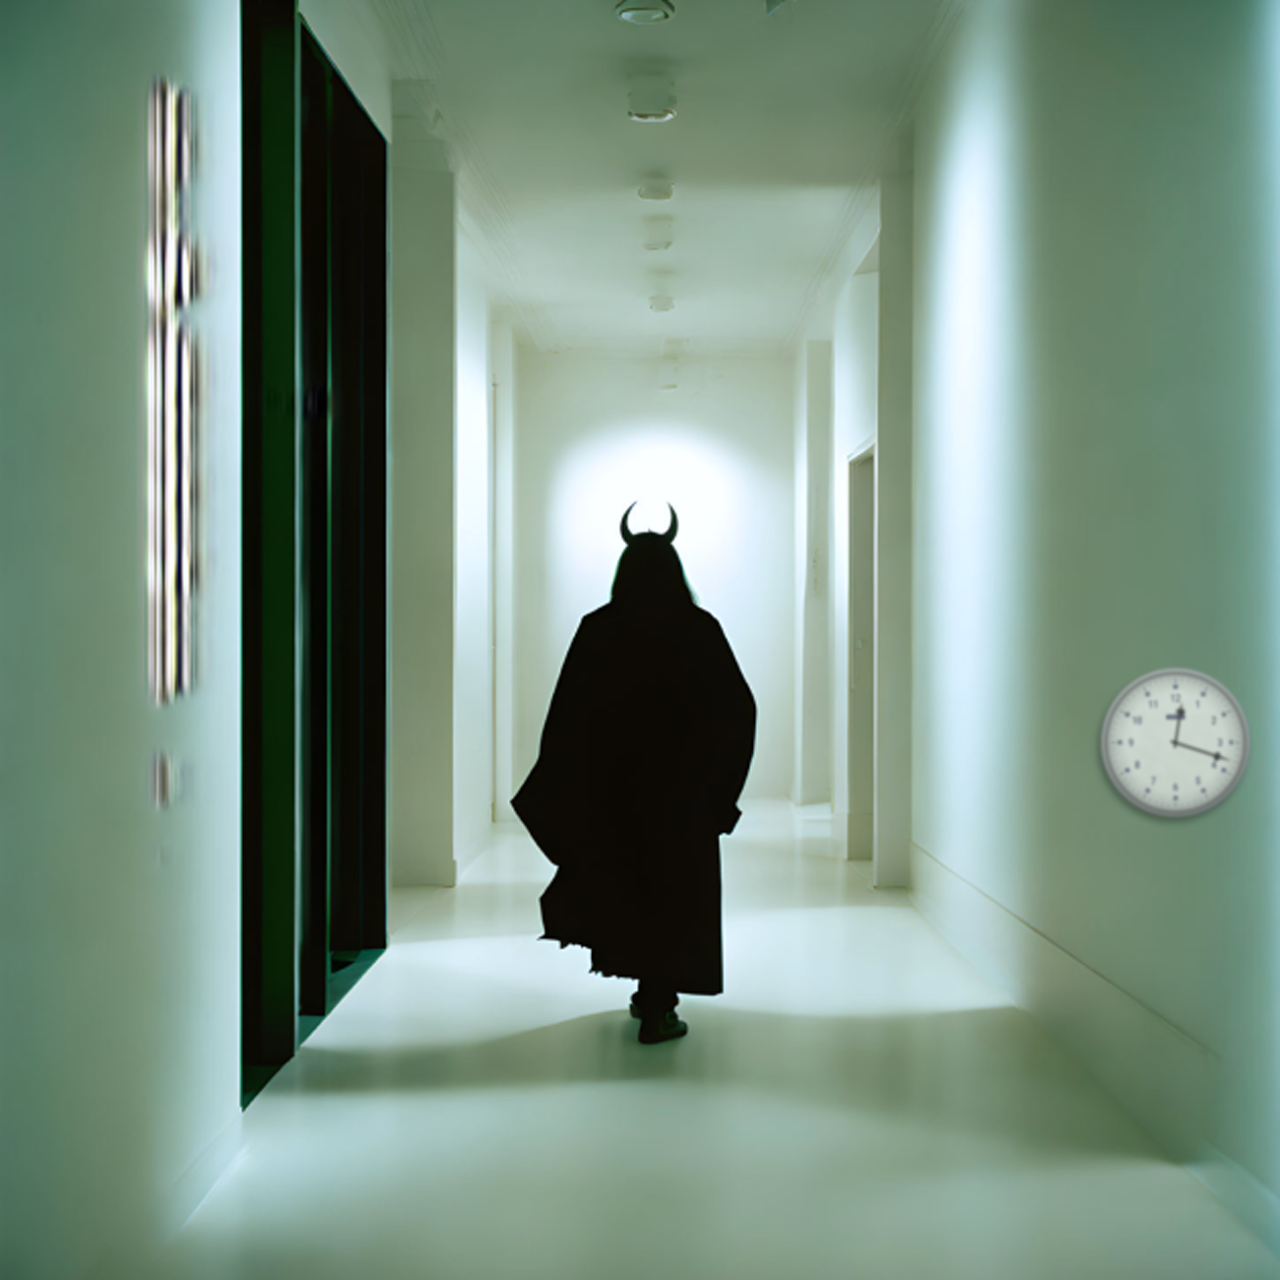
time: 12:18
